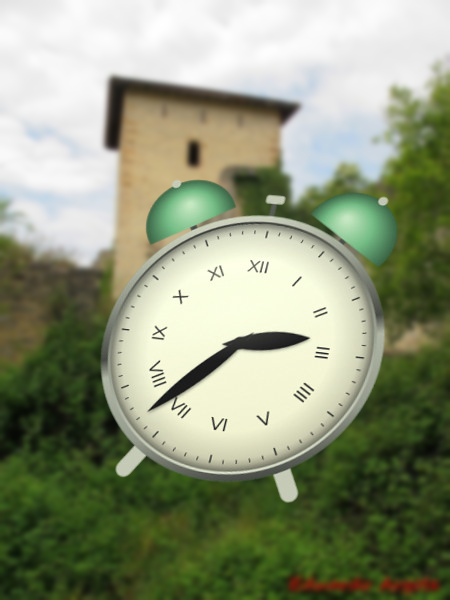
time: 2:37
